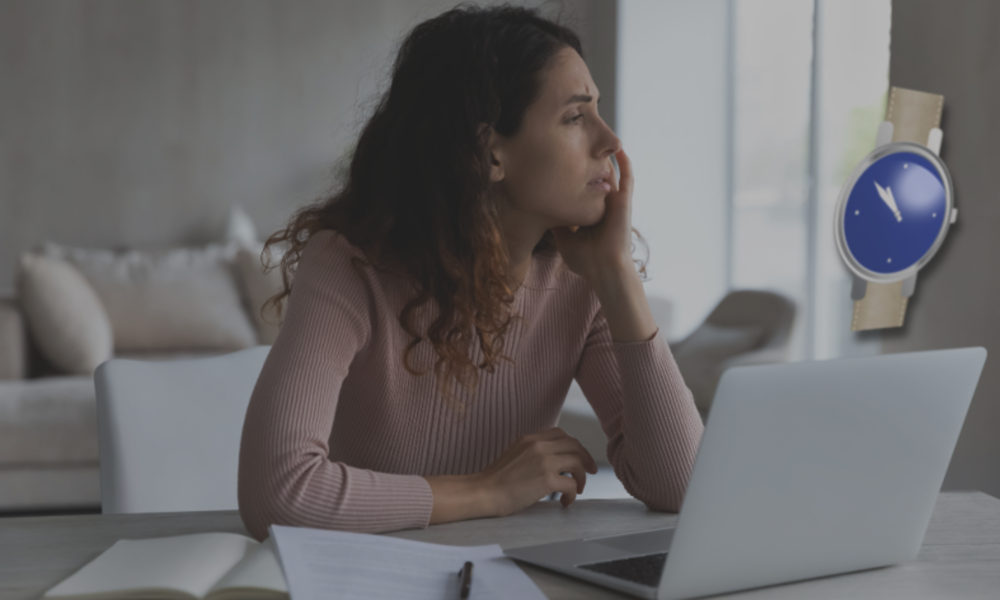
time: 10:52
